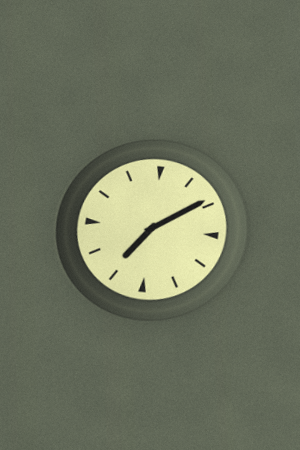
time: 7:09
